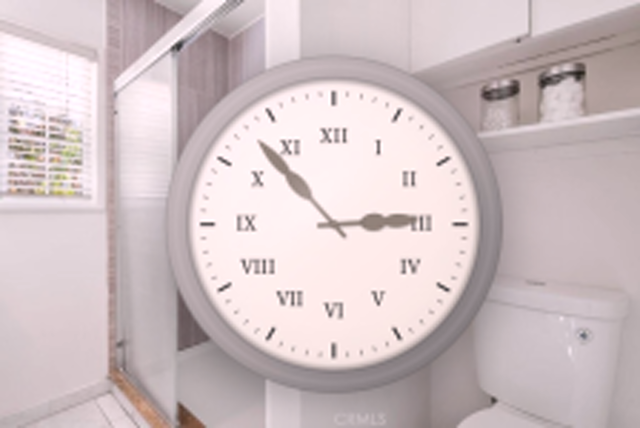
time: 2:53
